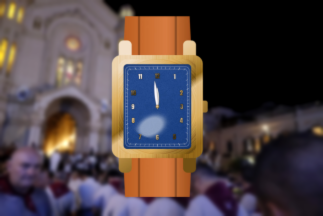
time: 11:59
